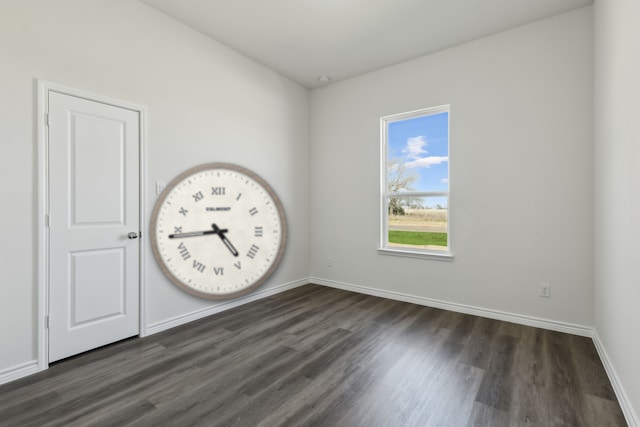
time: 4:44
